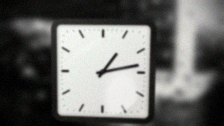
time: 1:13
